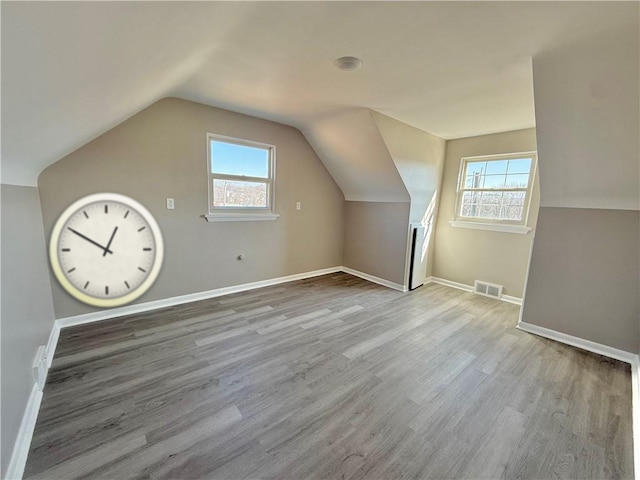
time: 12:50
